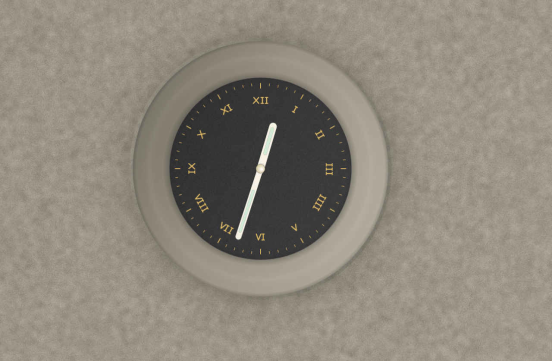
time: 12:33
